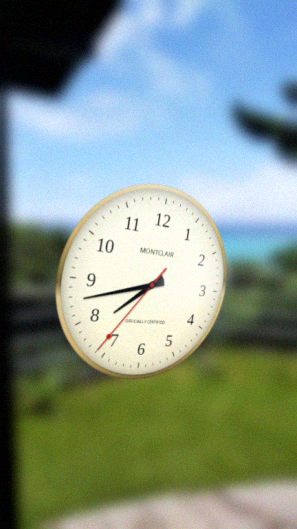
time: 7:42:36
